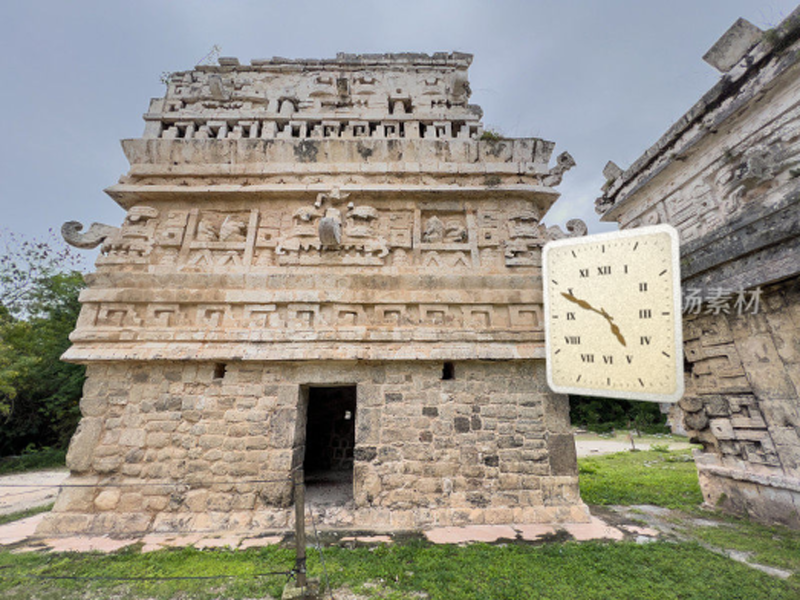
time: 4:49
